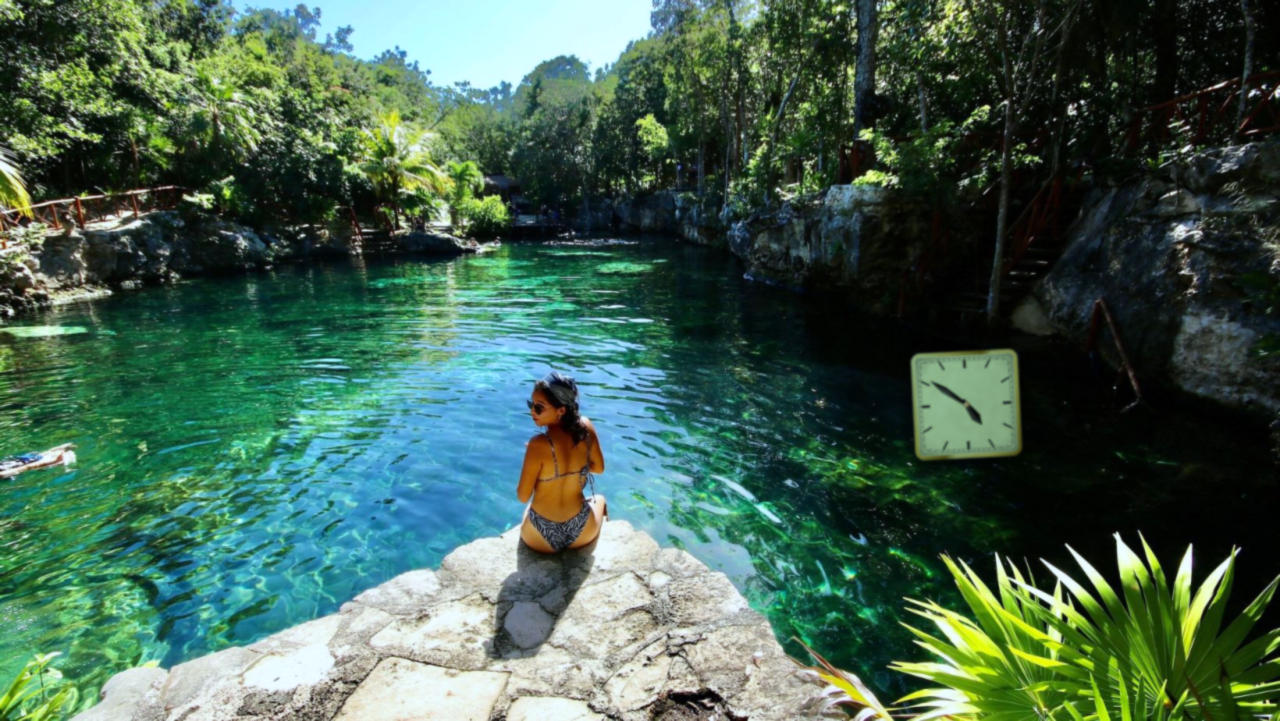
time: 4:51
